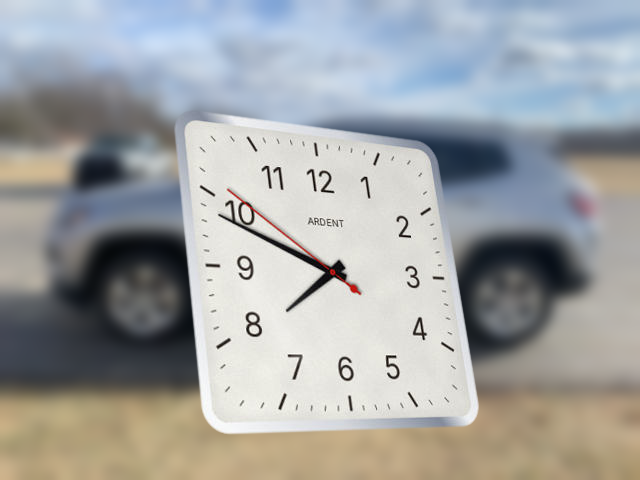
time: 7:48:51
